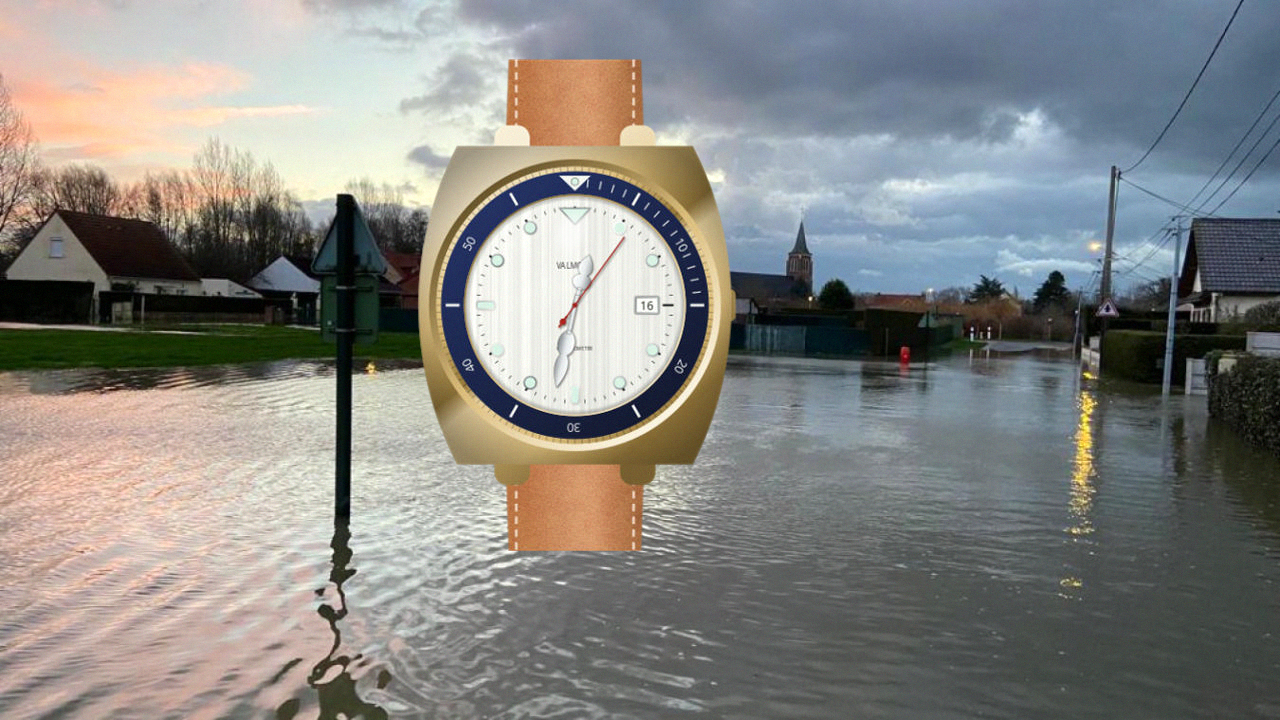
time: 12:32:06
